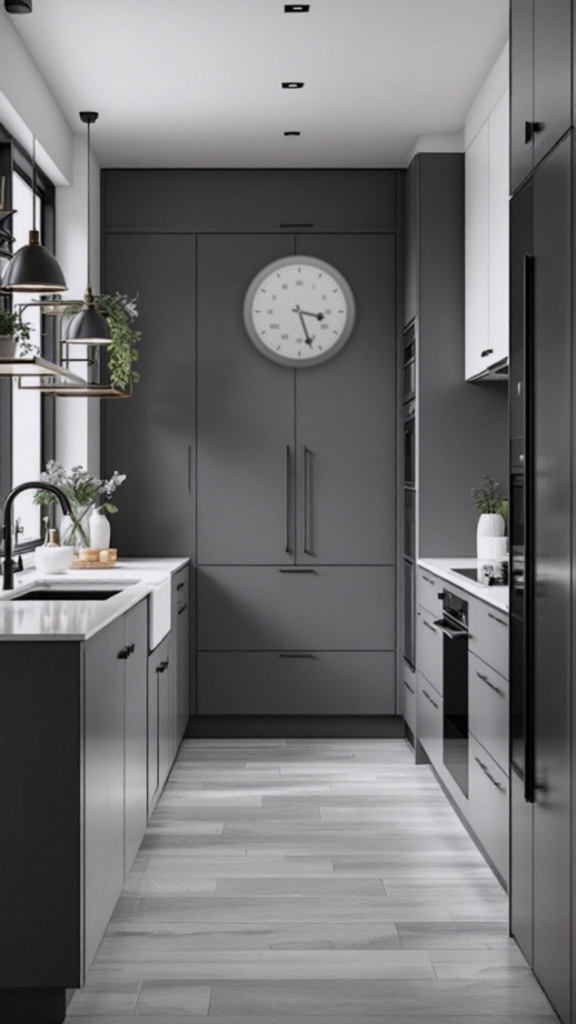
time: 3:27
